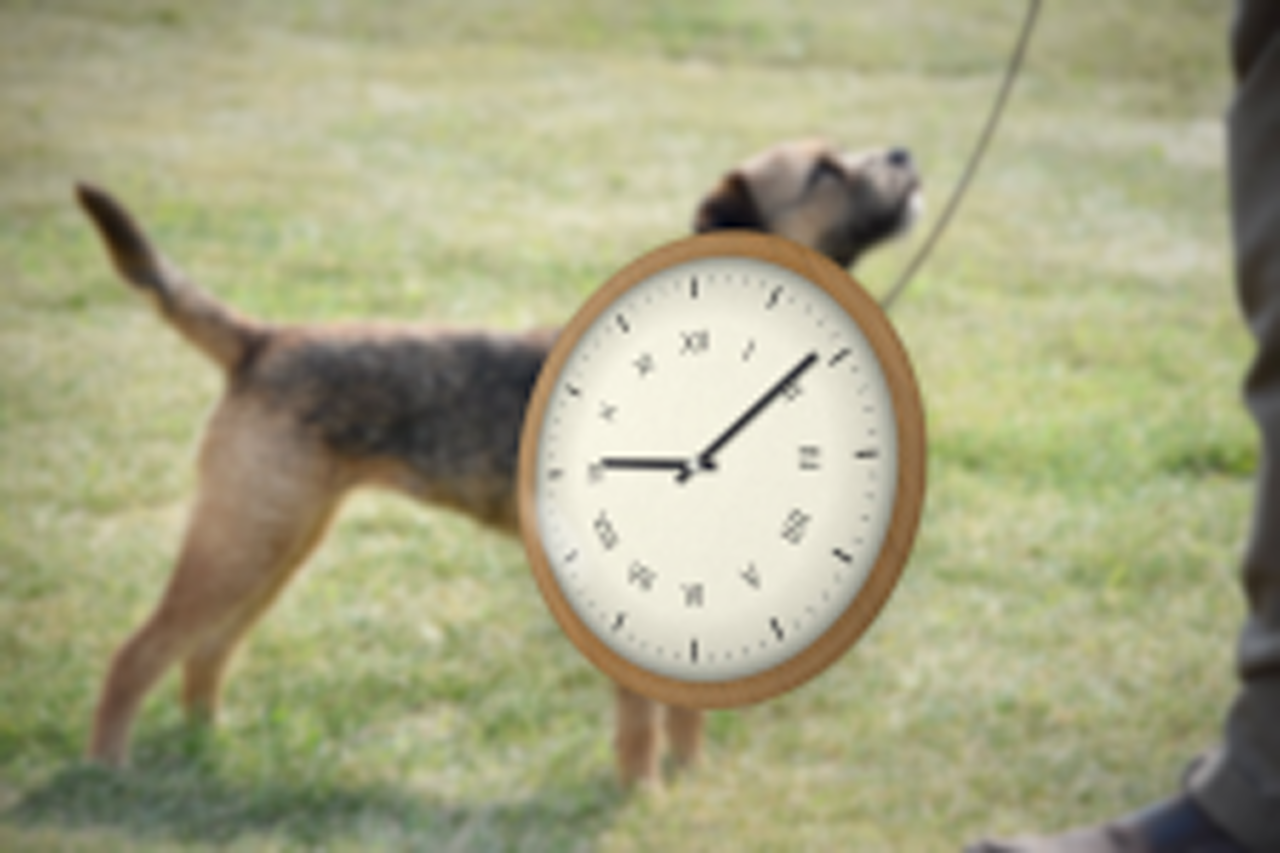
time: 9:09
